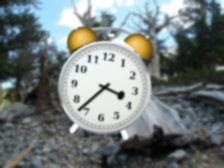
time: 3:37
